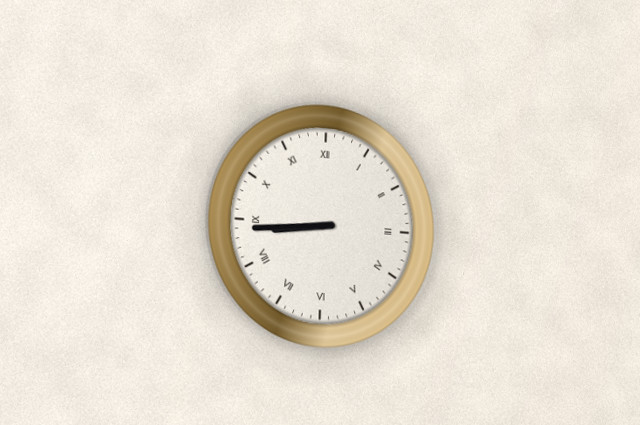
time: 8:44
